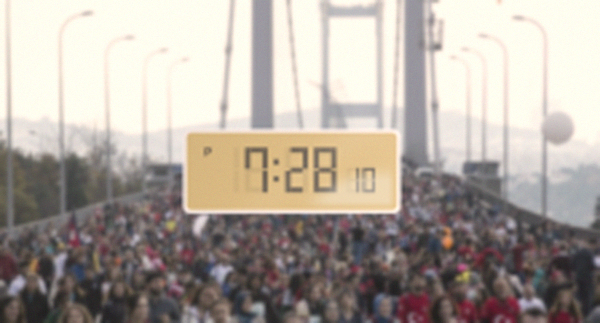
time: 7:28:10
